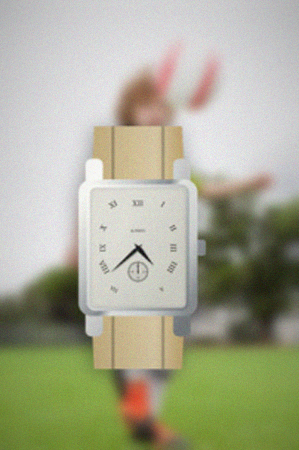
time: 4:38
